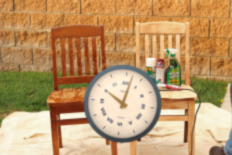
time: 10:02
